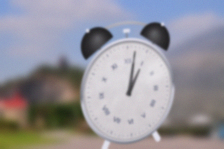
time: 1:02
